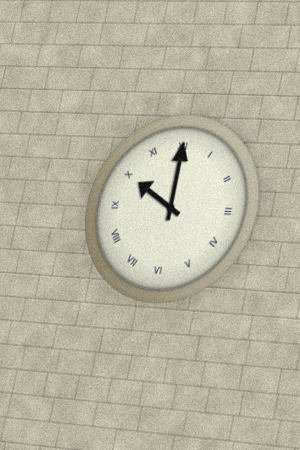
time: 10:00
